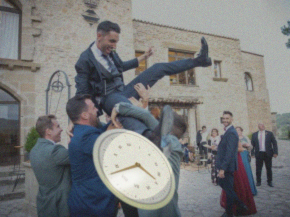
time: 4:43
